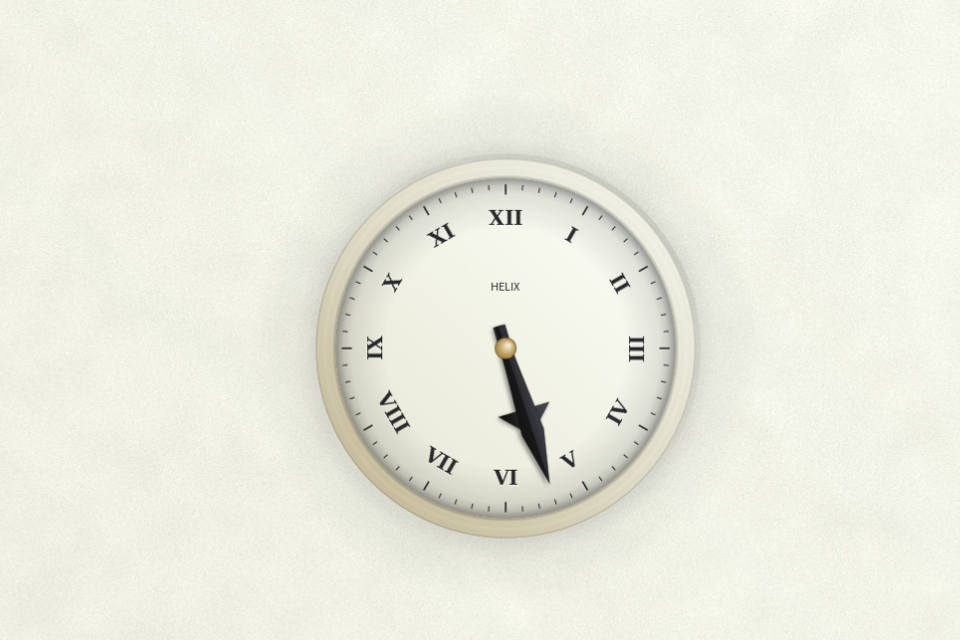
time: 5:27
